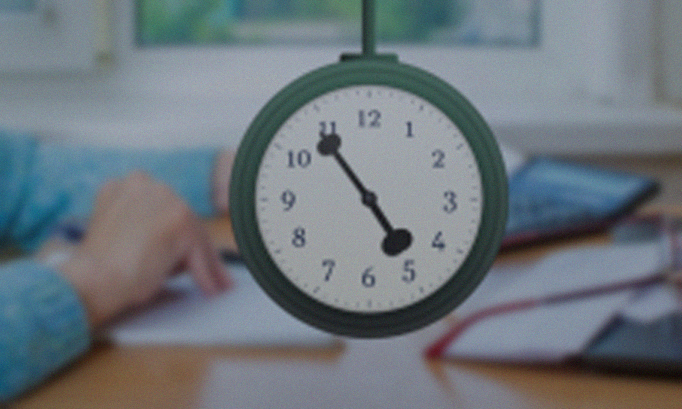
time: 4:54
